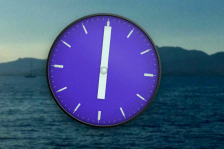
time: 6:00
